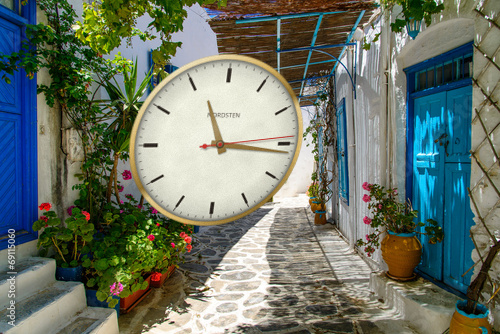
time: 11:16:14
